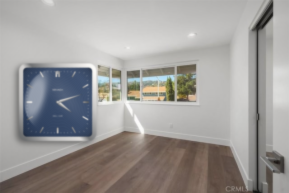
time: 4:12
